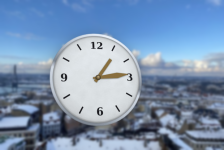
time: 1:14
